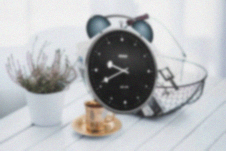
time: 9:41
